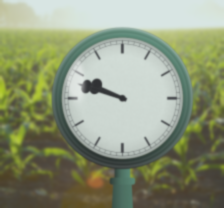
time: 9:48
